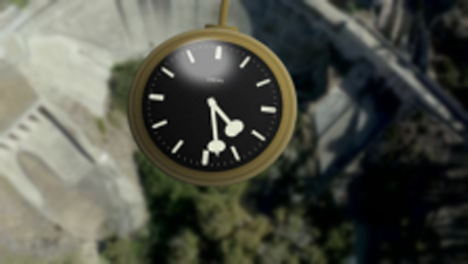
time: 4:28
